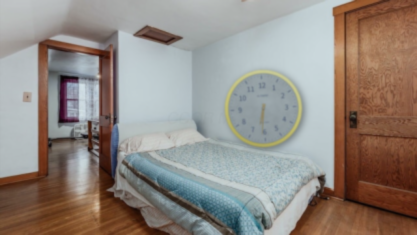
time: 6:31
